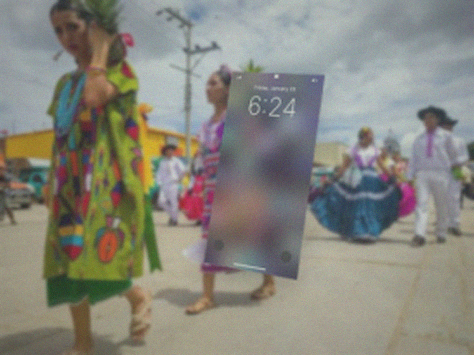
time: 6:24
